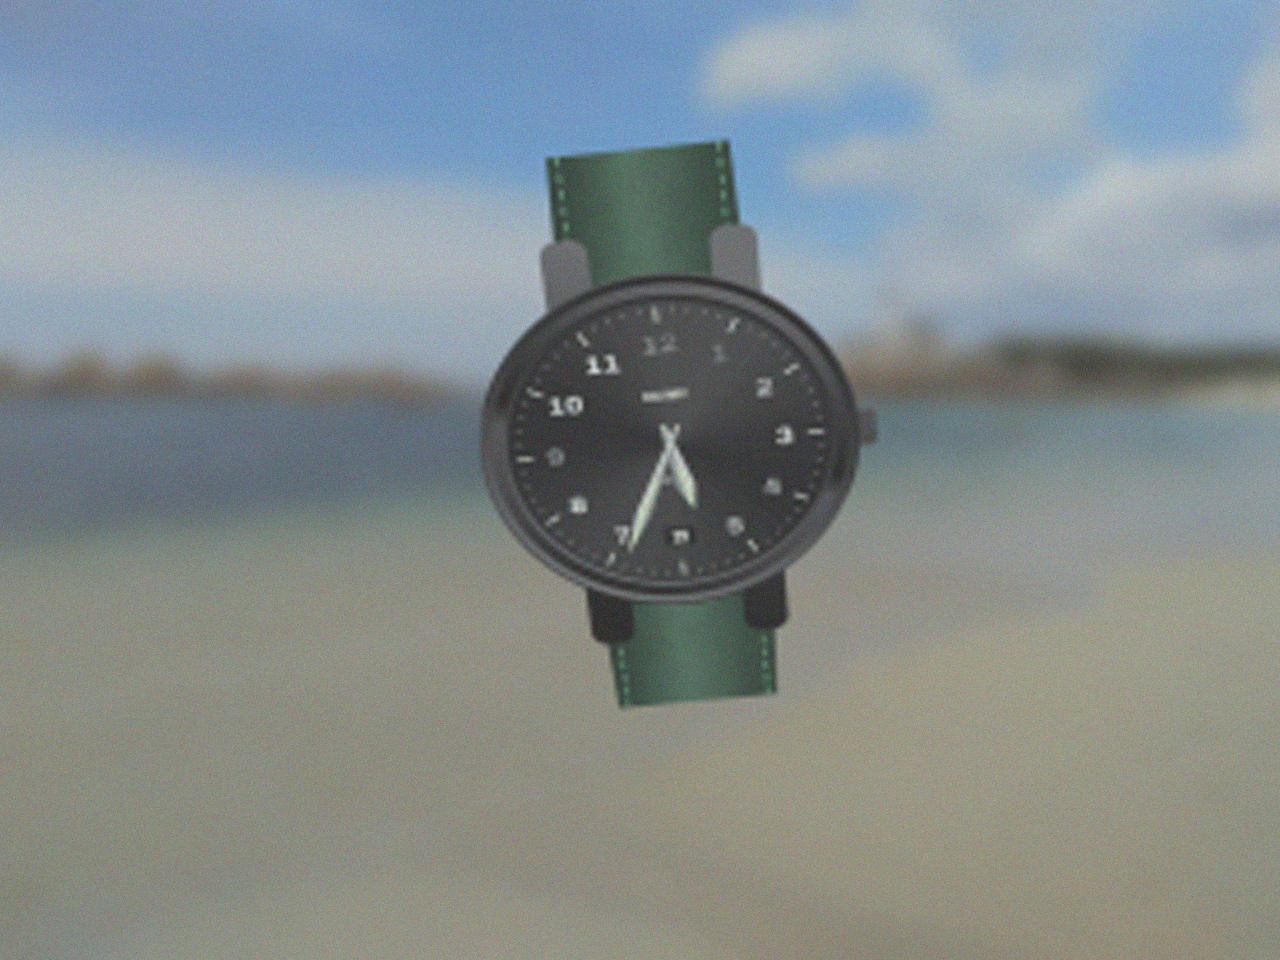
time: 5:34
